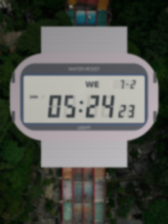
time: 5:24:23
